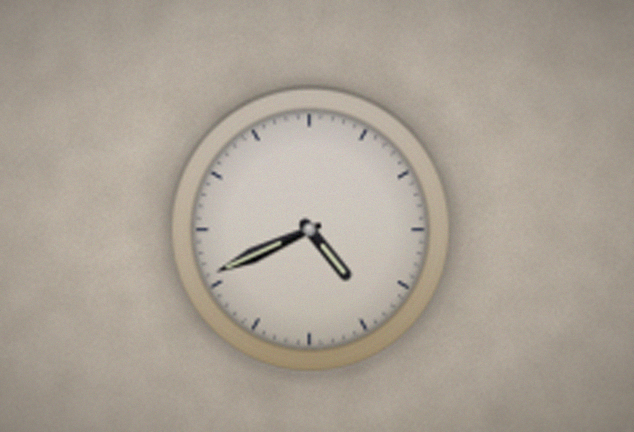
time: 4:41
